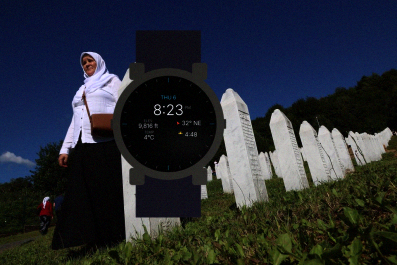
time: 8:23
